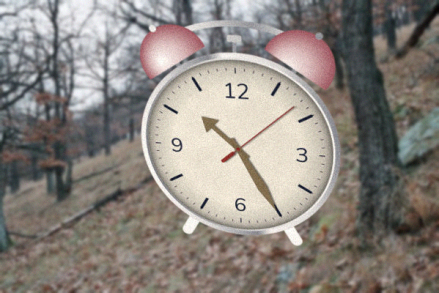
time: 10:25:08
